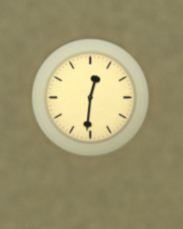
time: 12:31
